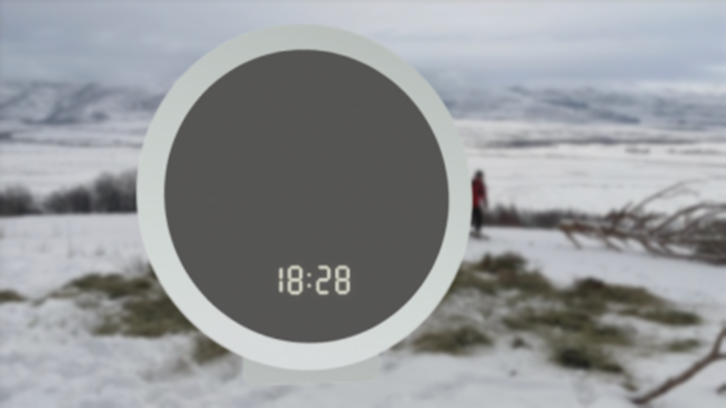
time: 18:28
